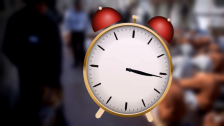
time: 3:16
